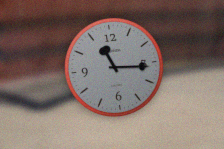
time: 11:16
